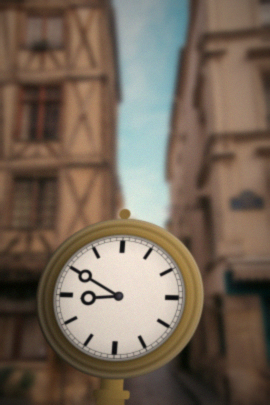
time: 8:50
